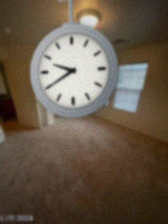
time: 9:40
